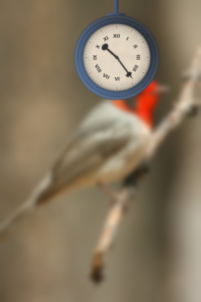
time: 10:24
